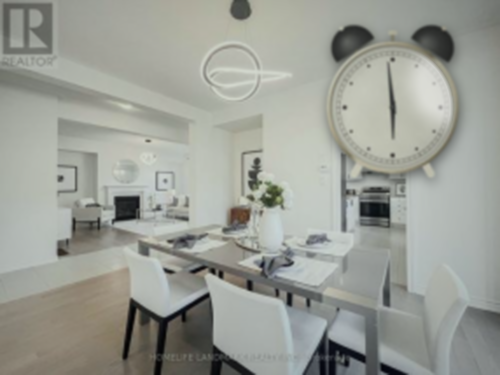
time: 5:59
